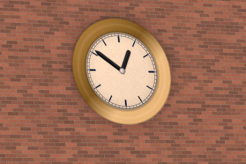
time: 12:51
